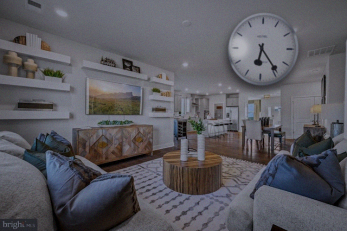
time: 6:24
